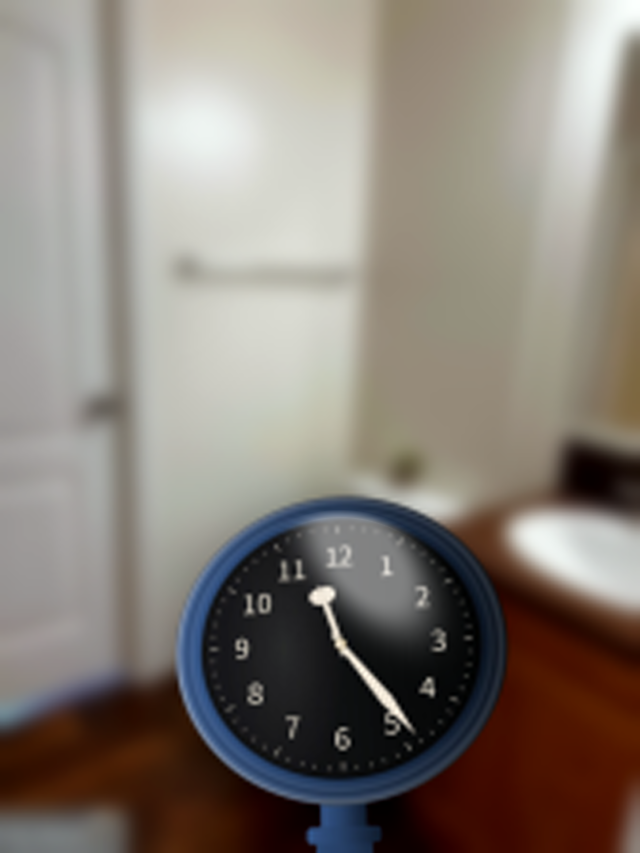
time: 11:24
